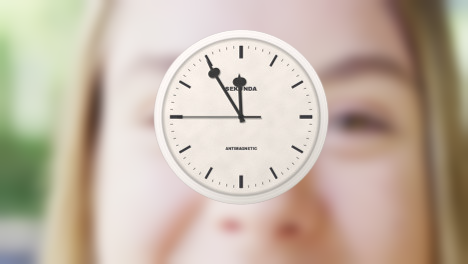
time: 11:54:45
